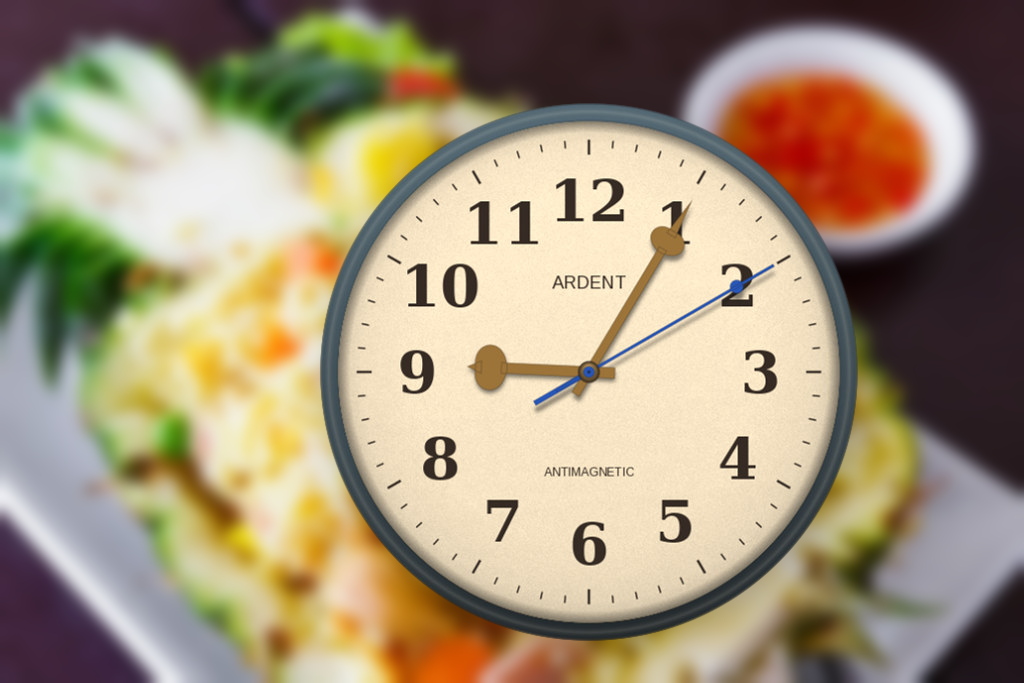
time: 9:05:10
